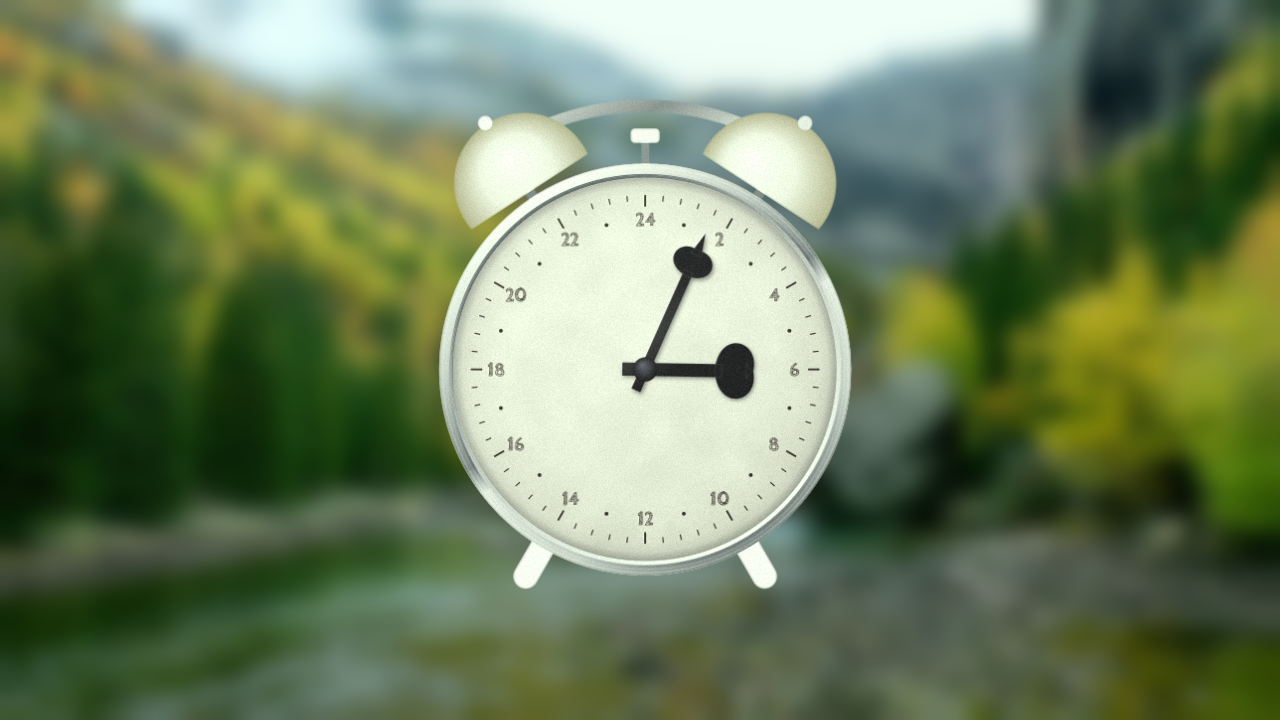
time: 6:04
